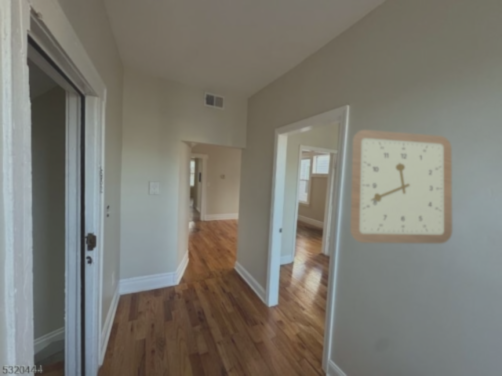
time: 11:41
